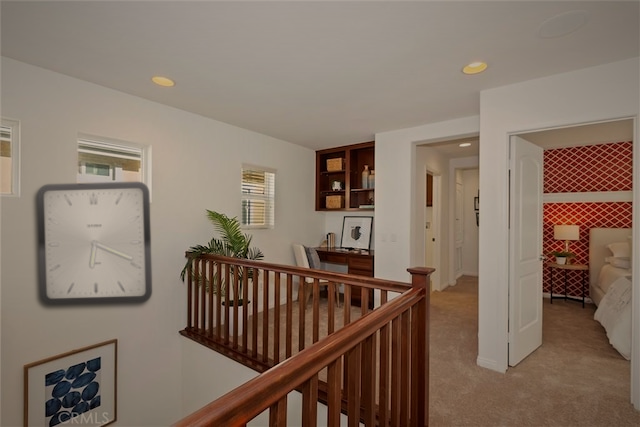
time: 6:19
